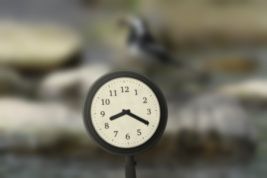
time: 8:20
